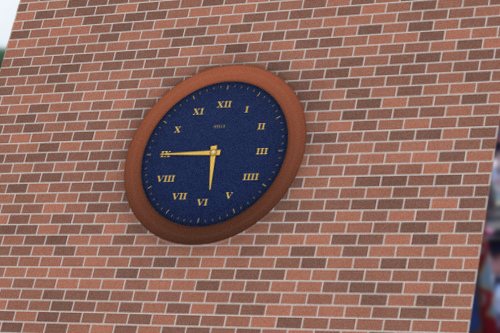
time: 5:45
